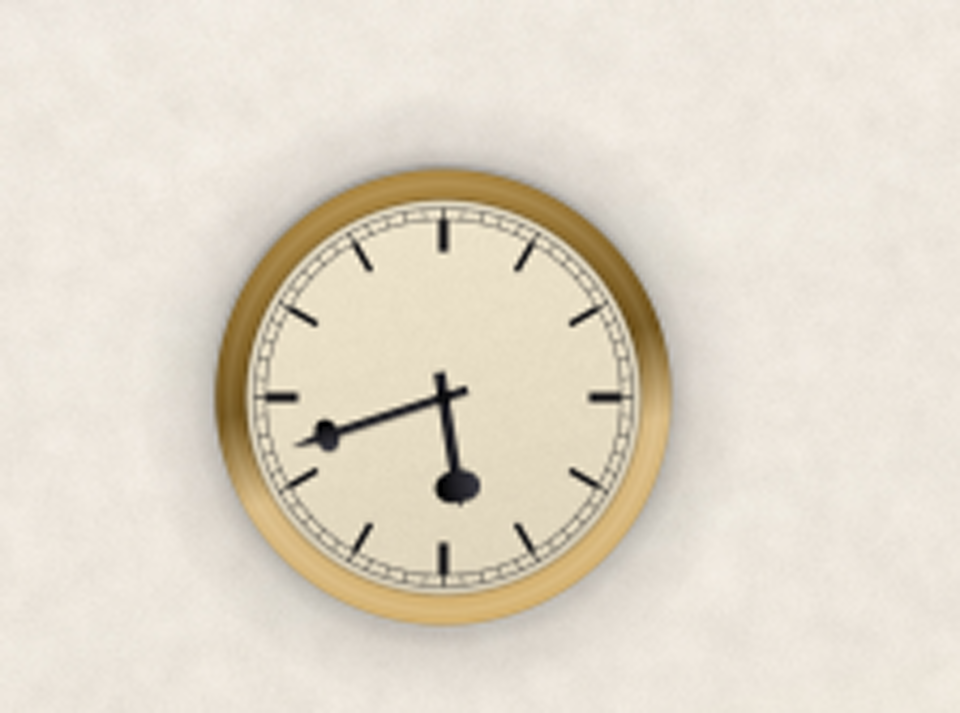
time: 5:42
